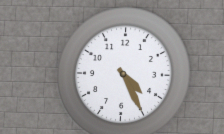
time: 4:25
